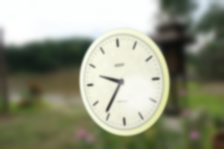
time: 9:36
